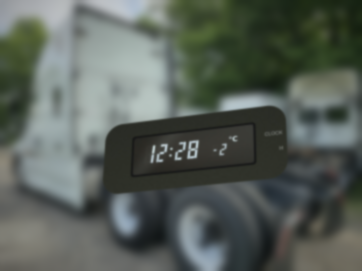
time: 12:28
